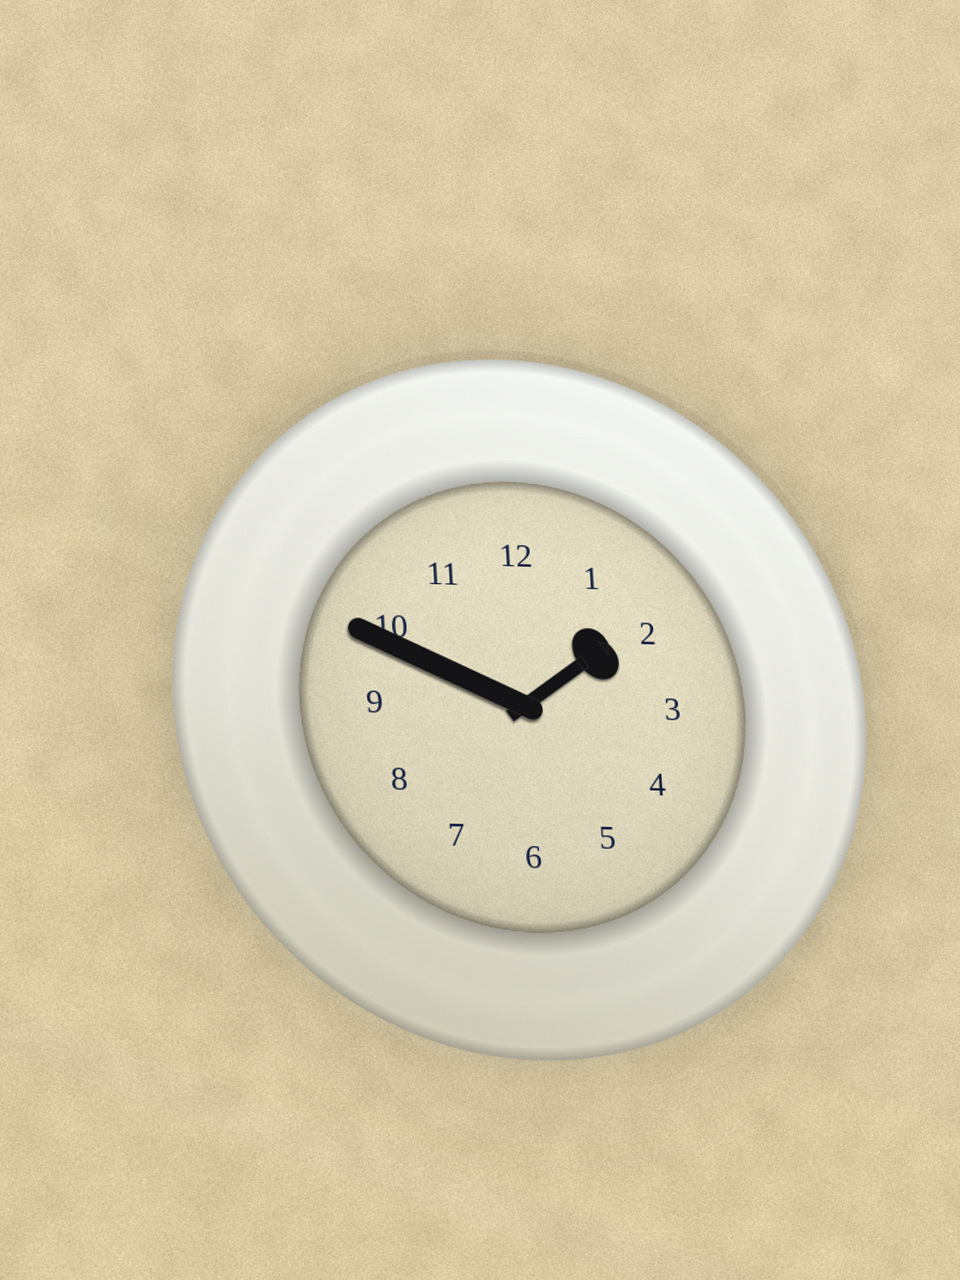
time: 1:49
